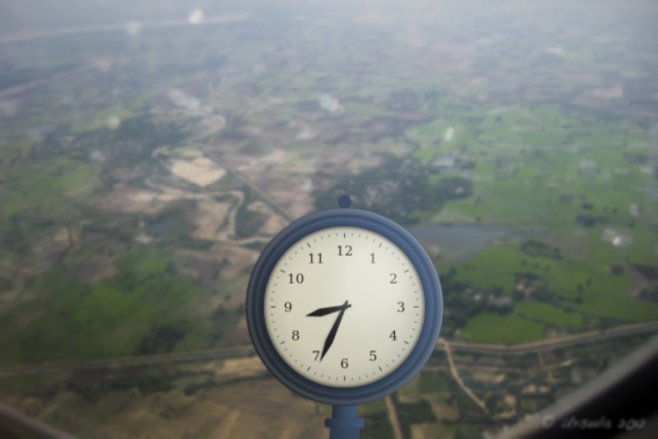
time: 8:34
